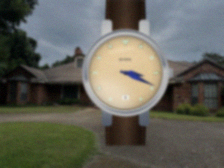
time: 3:19
